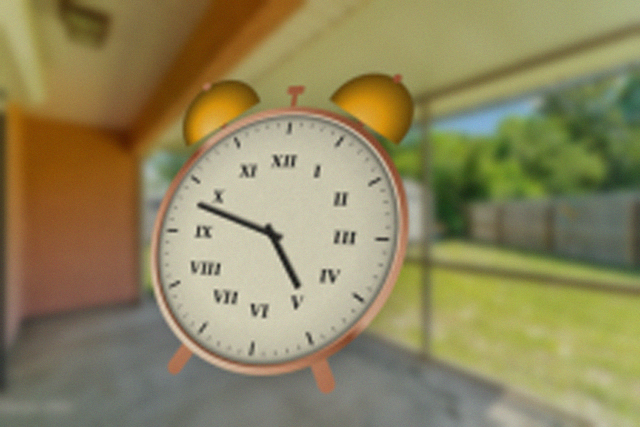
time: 4:48
